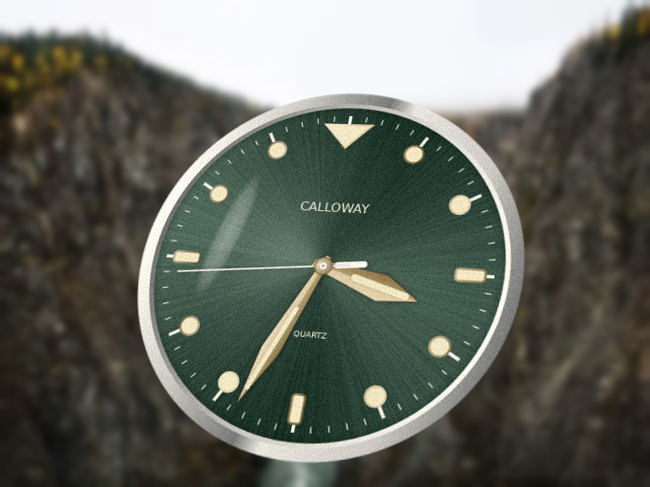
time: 3:33:44
